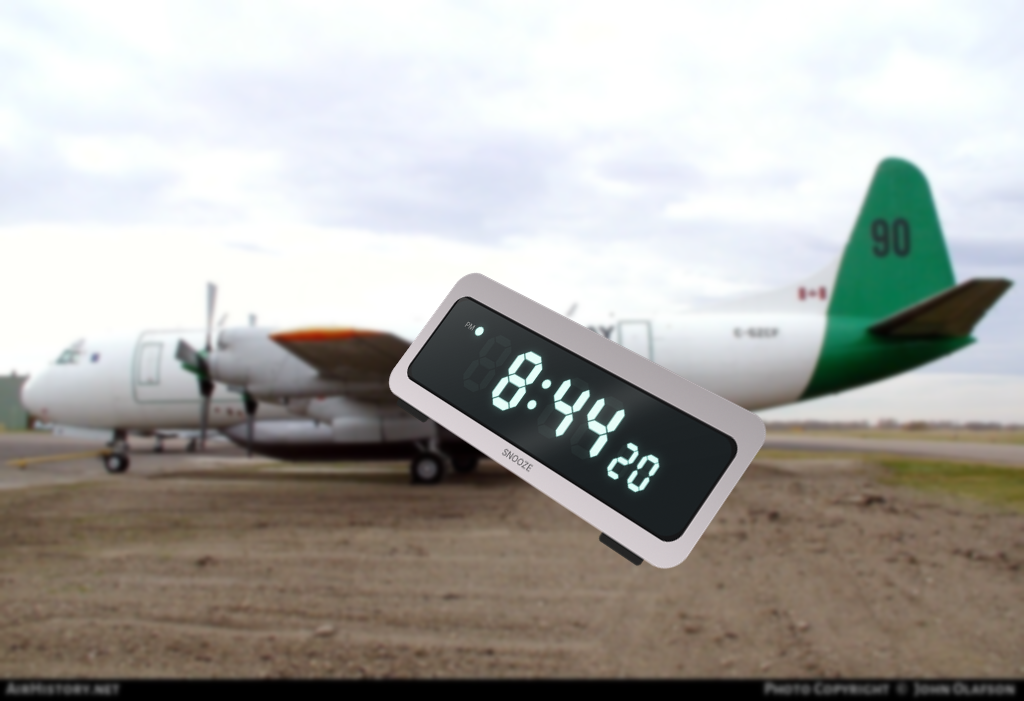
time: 8:44:20
